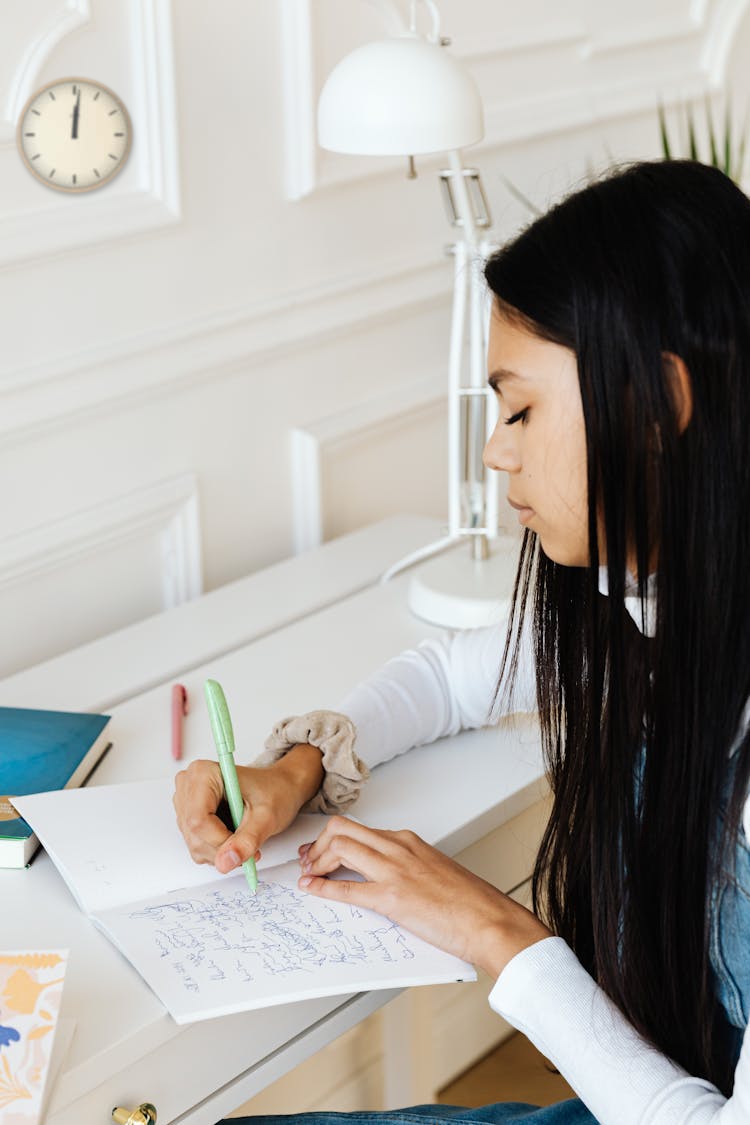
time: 12:01
